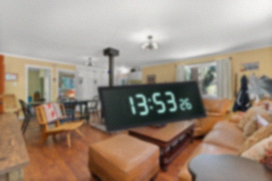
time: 13:53
